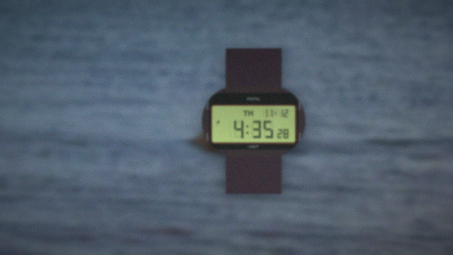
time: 4:35
